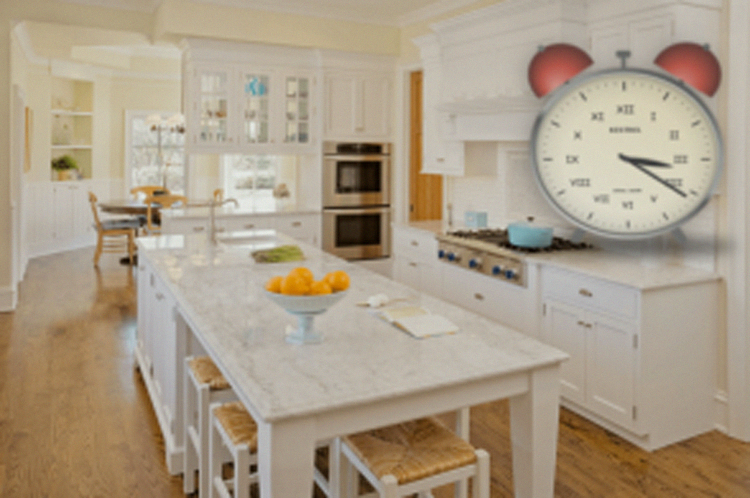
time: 3:21
